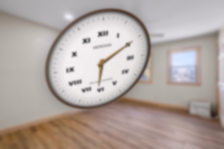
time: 6:10
